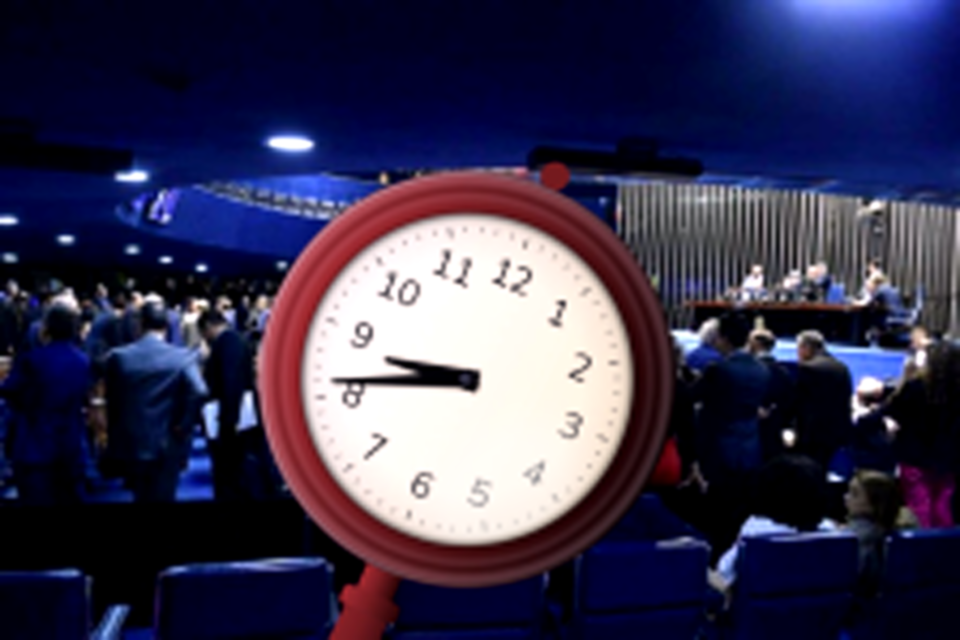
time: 8:41
